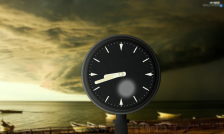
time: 8:42
